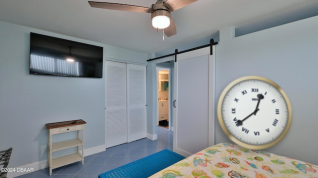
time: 12:39
